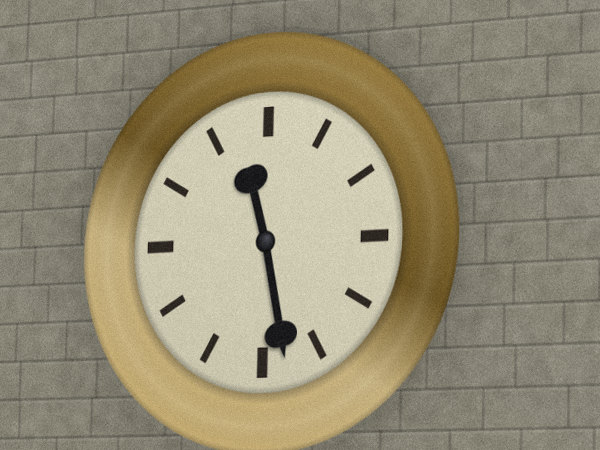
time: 11:28
